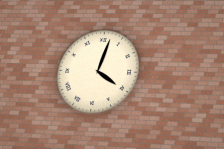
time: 4:02
